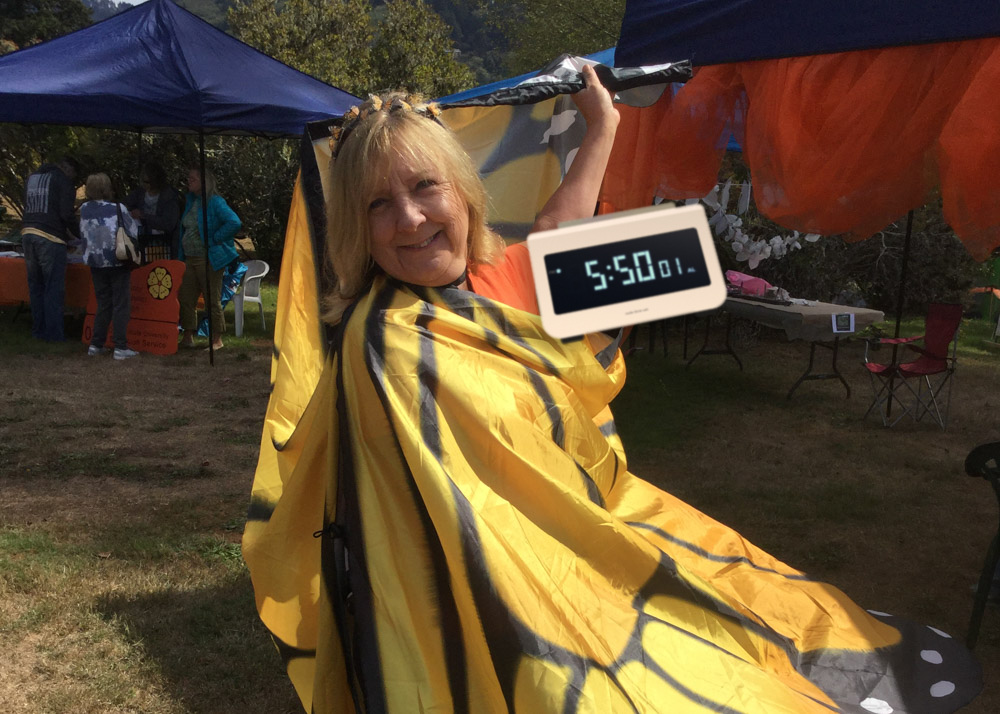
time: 5:50:01
